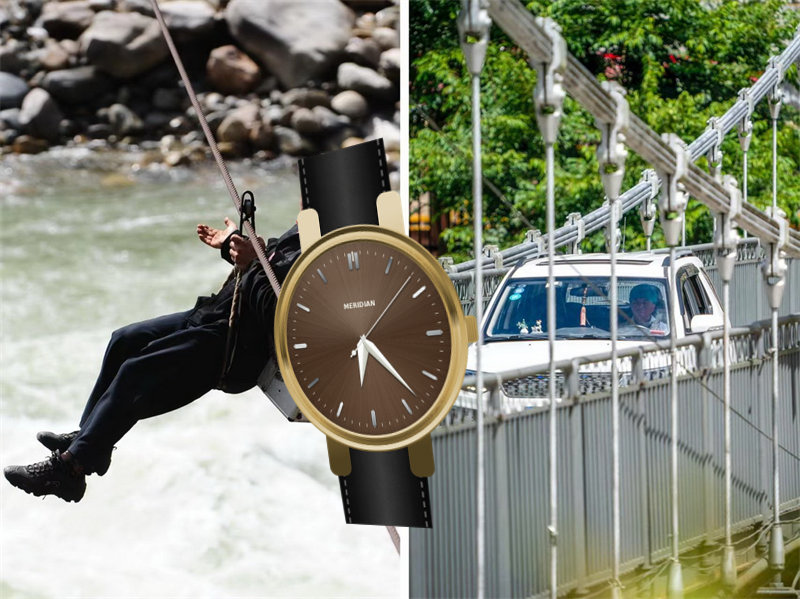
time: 6:23:08
